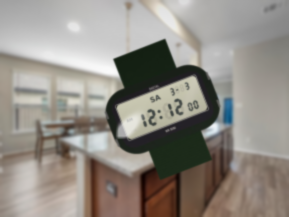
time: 12:12
